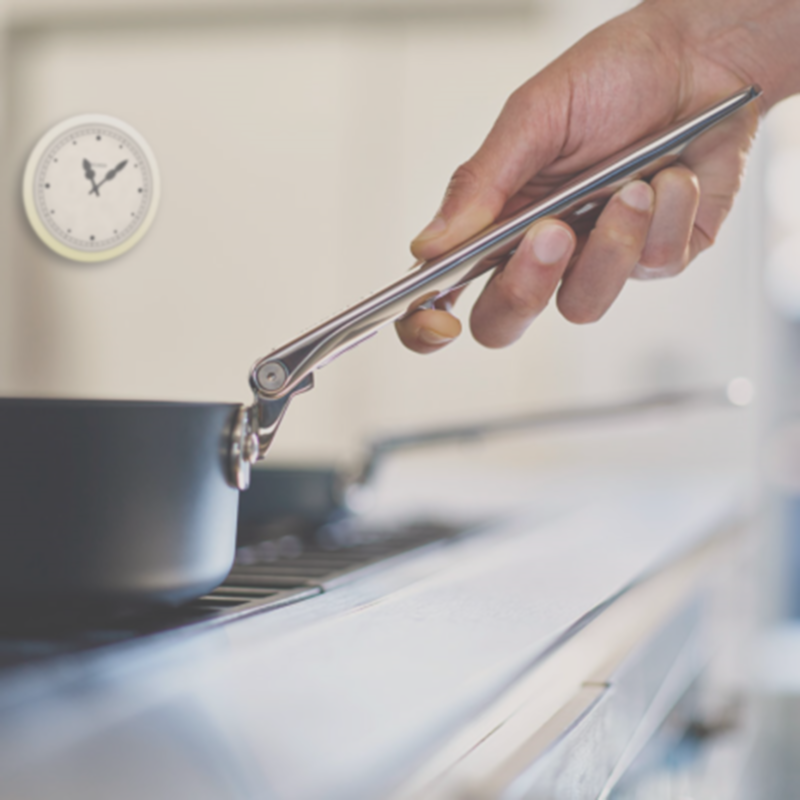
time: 11:08
